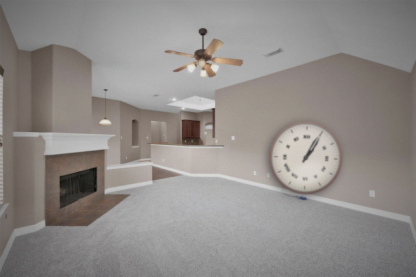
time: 1:05
